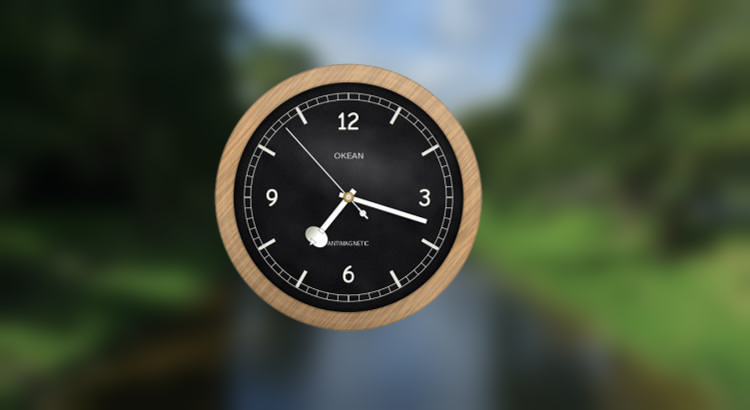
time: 7:17:53
